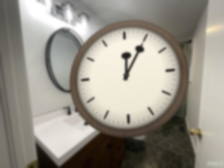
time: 12:05
